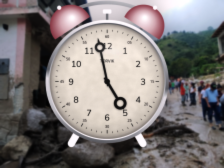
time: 4:58
